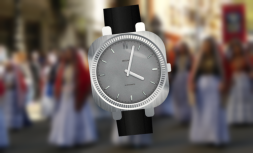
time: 4:03
